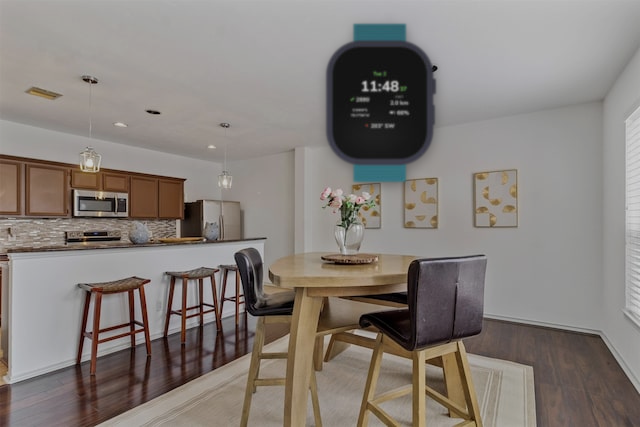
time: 11:48
